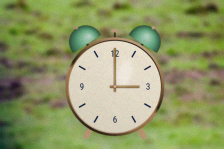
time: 3:00
